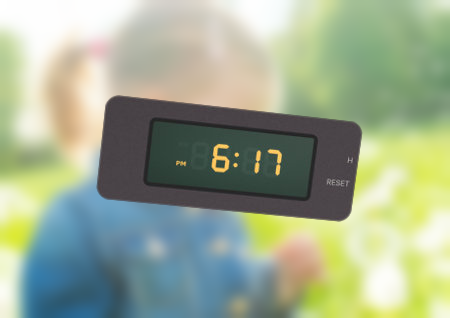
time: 6:17
